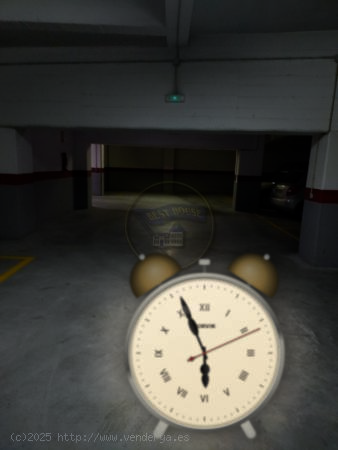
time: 5:56:11
